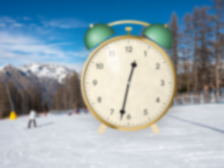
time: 12:32
